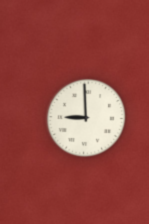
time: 8:59
